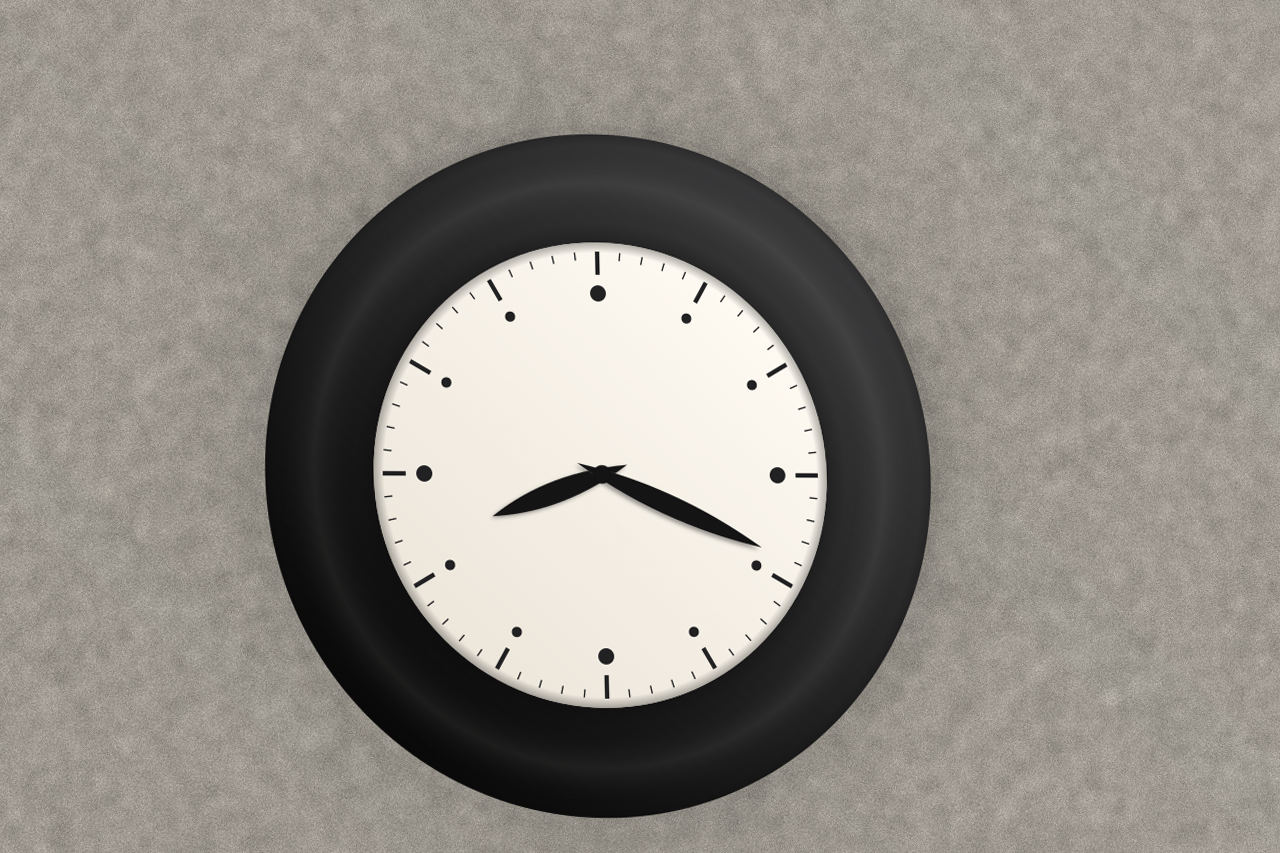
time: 8:19
